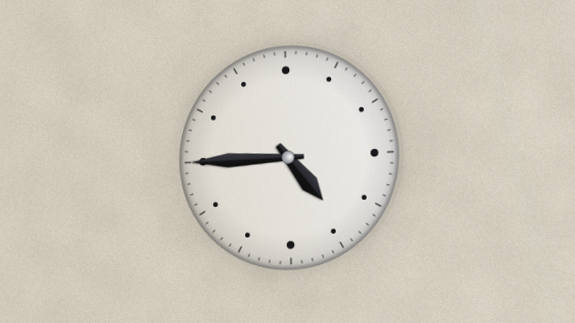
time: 4:45
